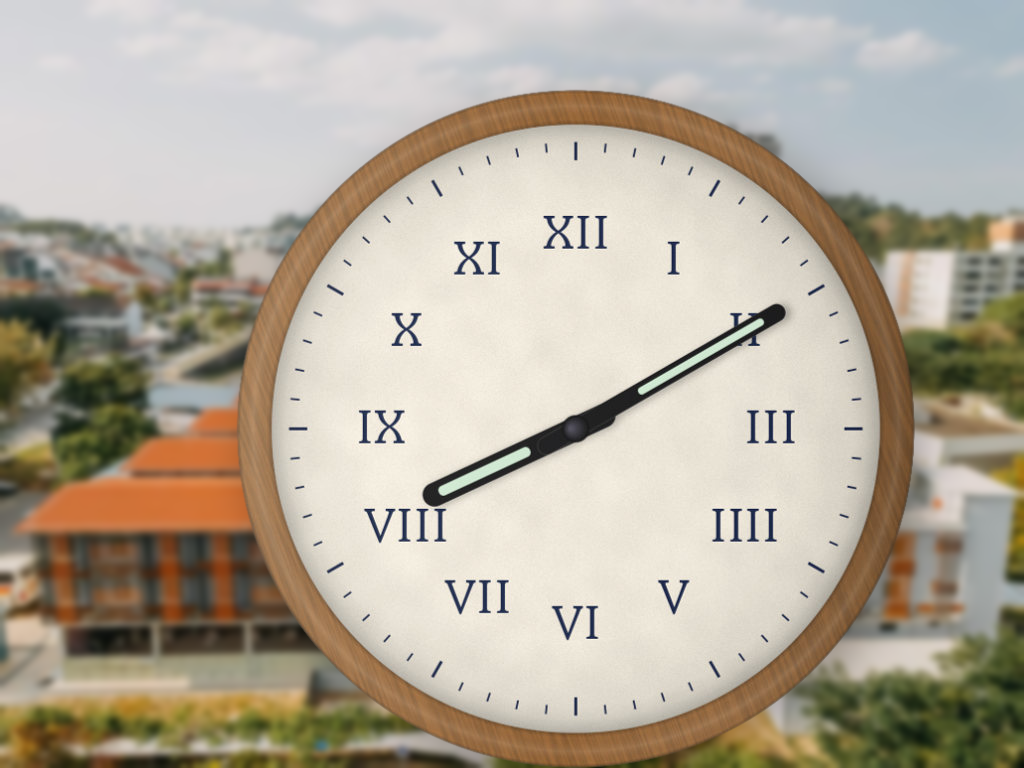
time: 8:10
